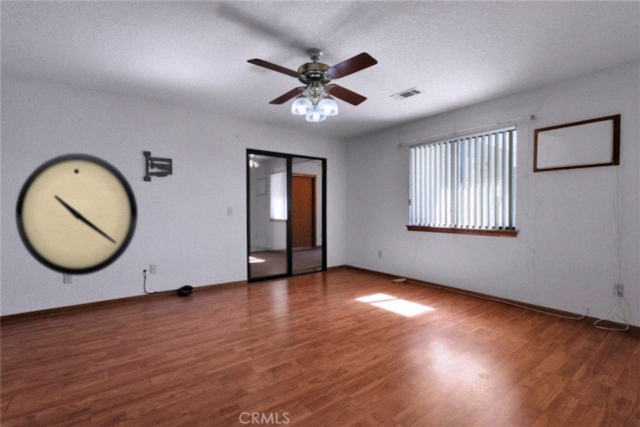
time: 10:21
